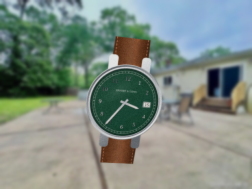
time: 3:36
